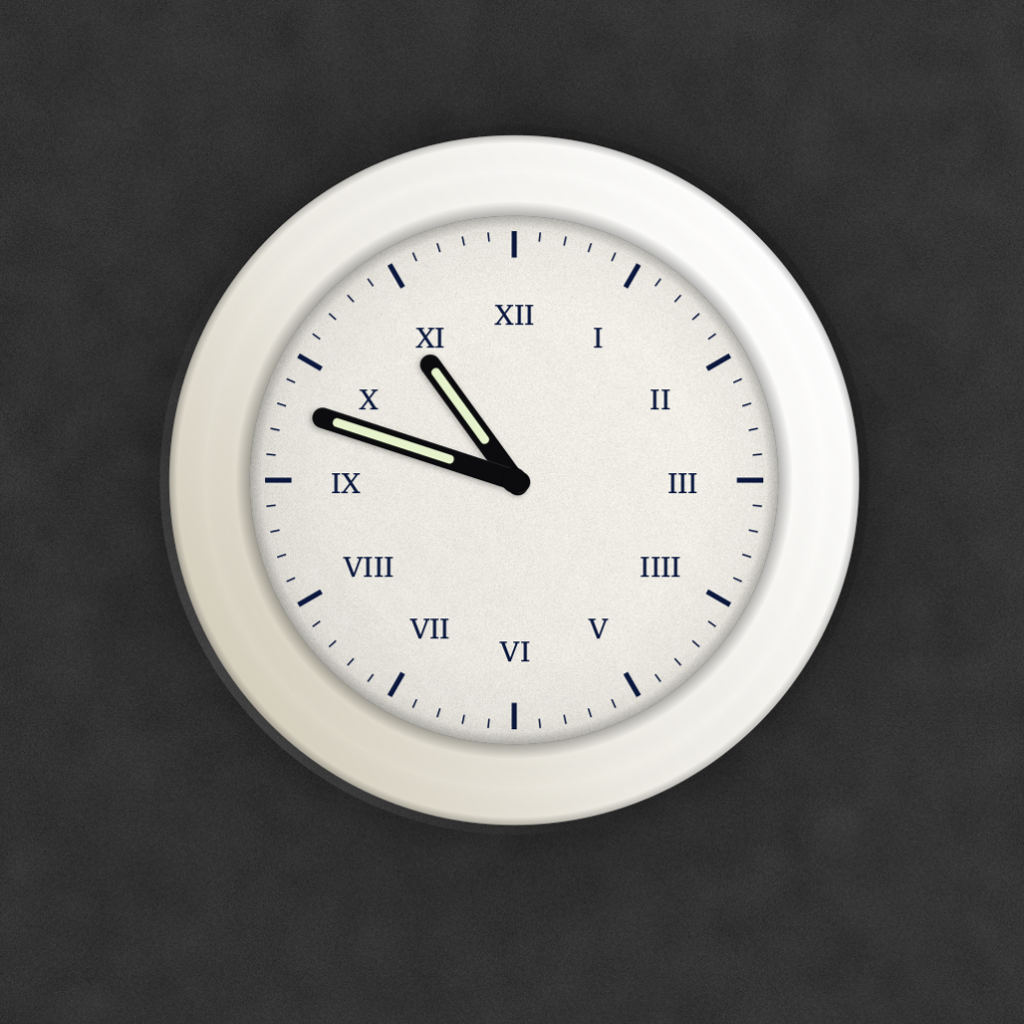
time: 10:48
